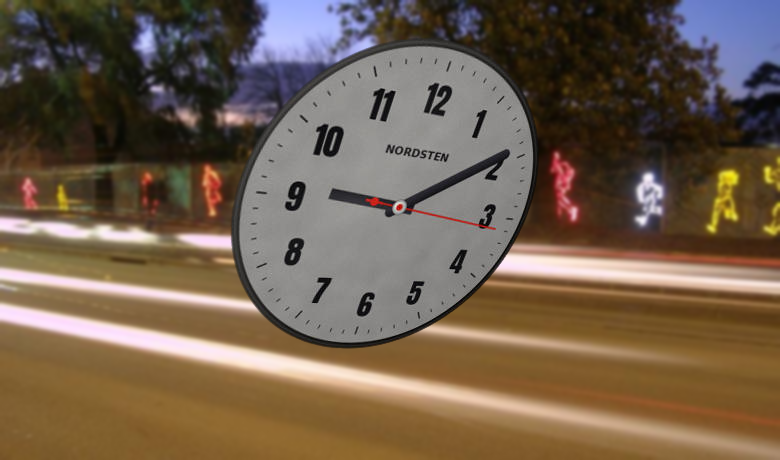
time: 9:09:16
